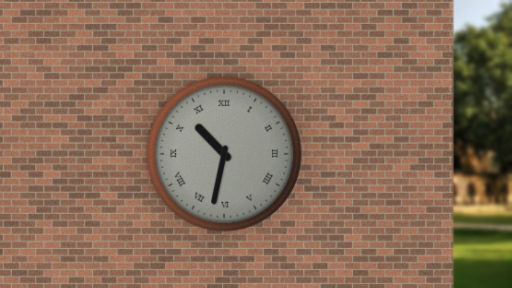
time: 10:32
